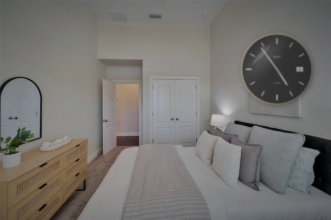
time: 4:54
